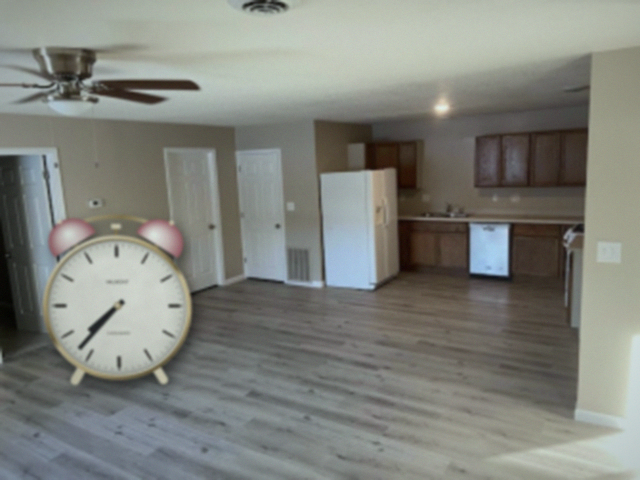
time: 7:37
